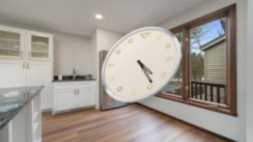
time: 4:24
